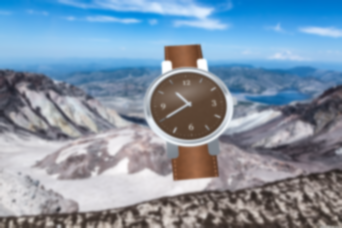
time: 10:40
